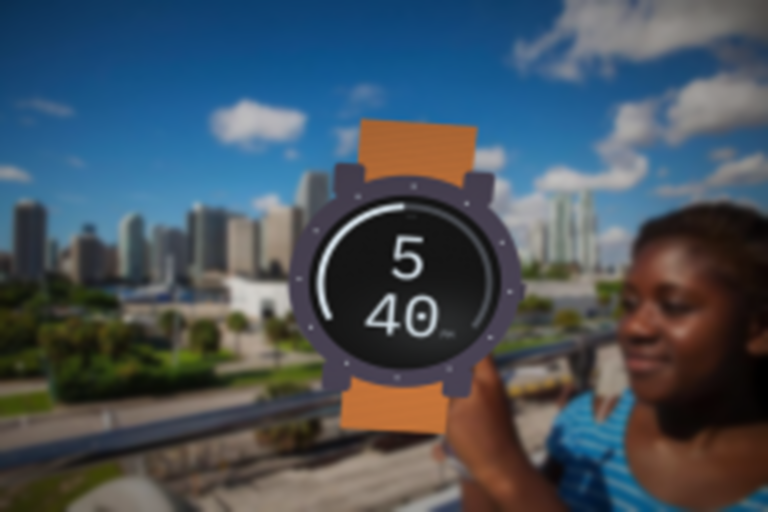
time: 5:40
